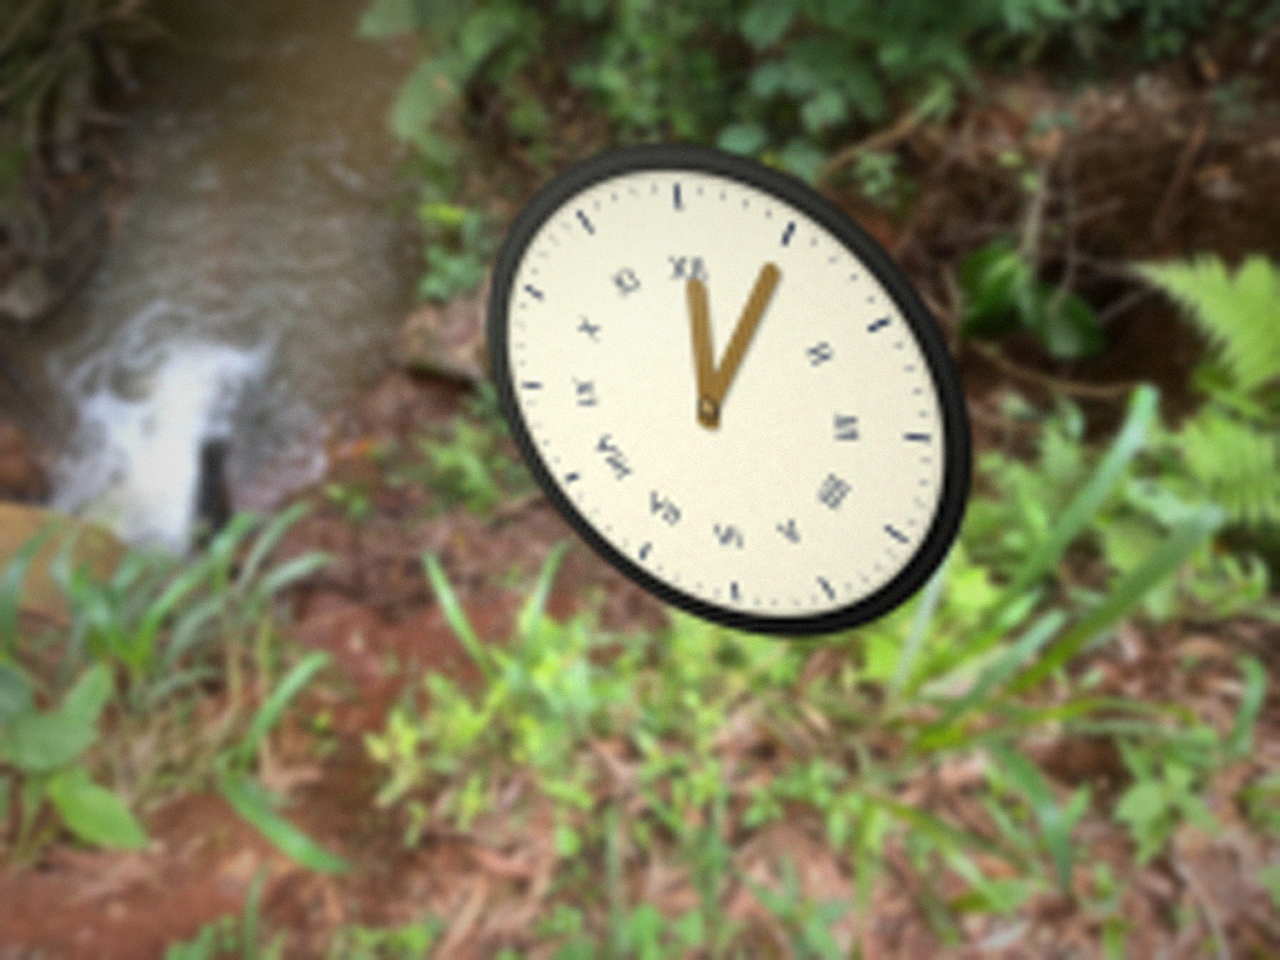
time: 12:05
